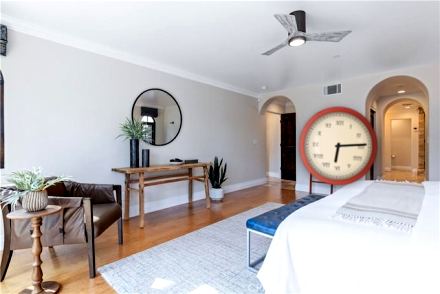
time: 6:14
